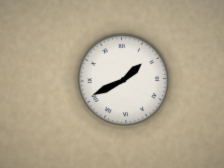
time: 1:41
